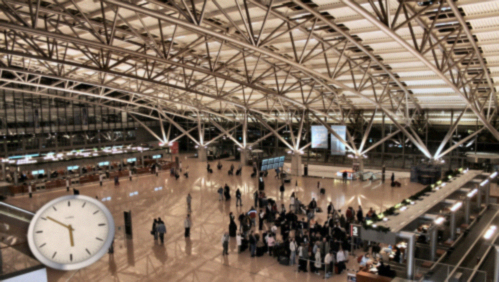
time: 5:51
